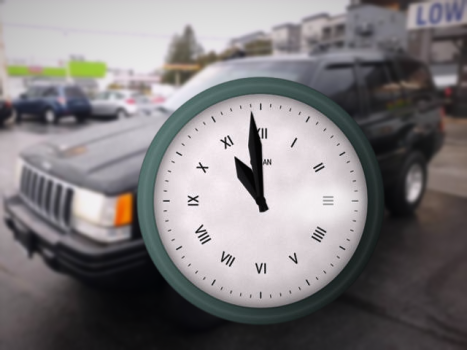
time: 10:59
